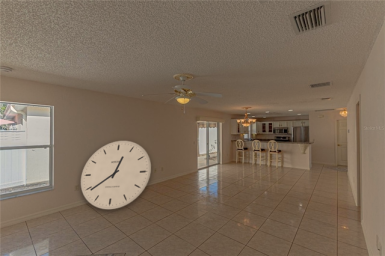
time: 12:39
